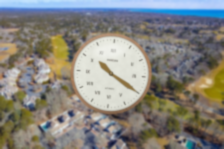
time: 10:20
